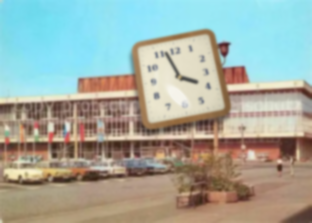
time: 3:57
